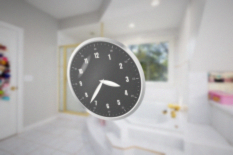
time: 3:37
